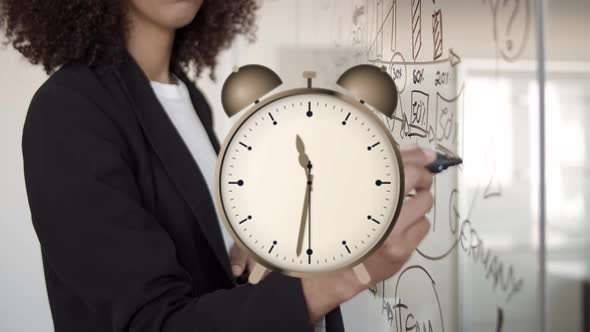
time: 11:31:30
